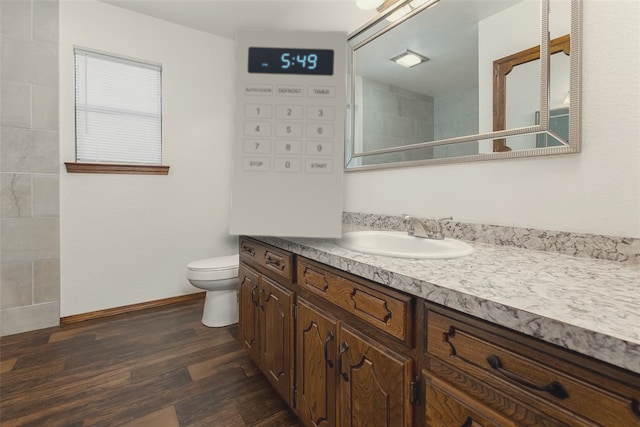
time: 5:49
